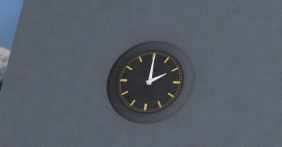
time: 2:00
